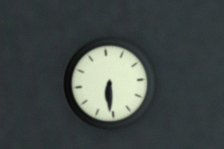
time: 6:31
